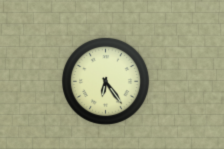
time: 6:24
